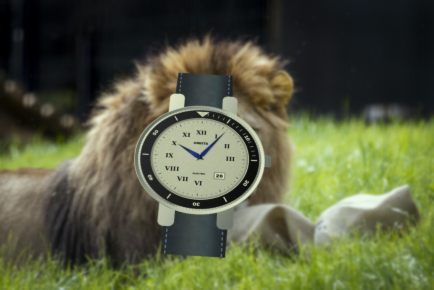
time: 10:06
